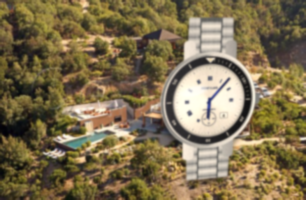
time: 6:07
